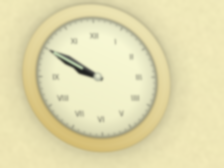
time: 9:50
